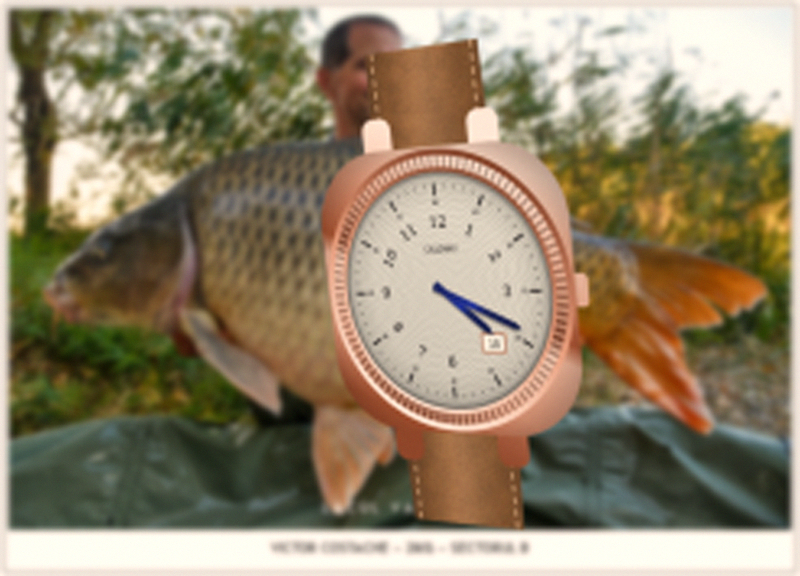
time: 4:19
